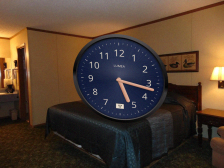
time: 5:17
